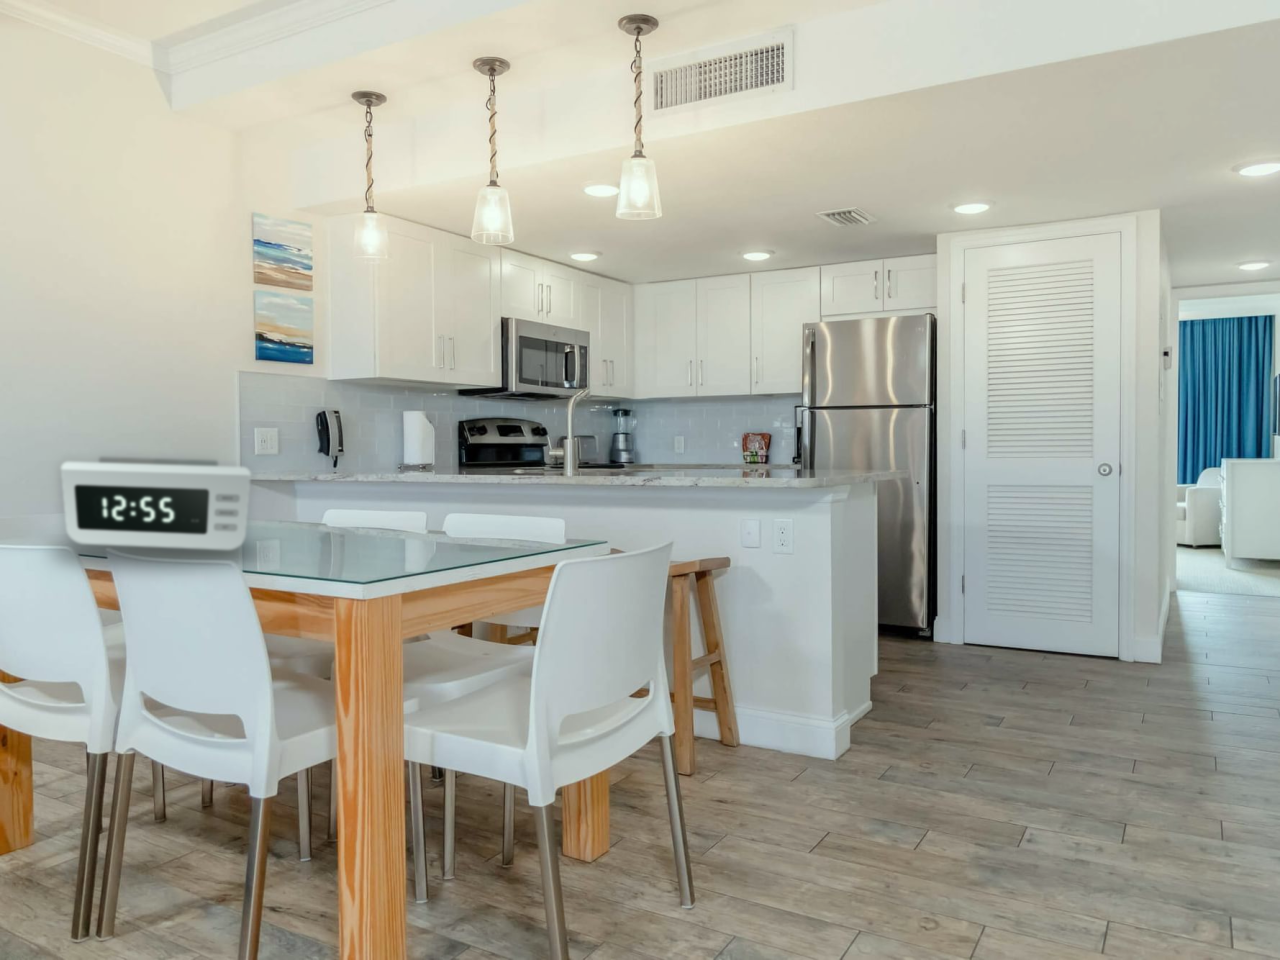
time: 12:55
